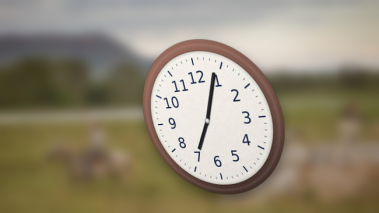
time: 7:04
